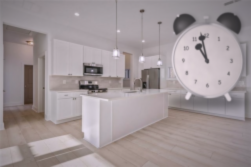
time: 10:58
